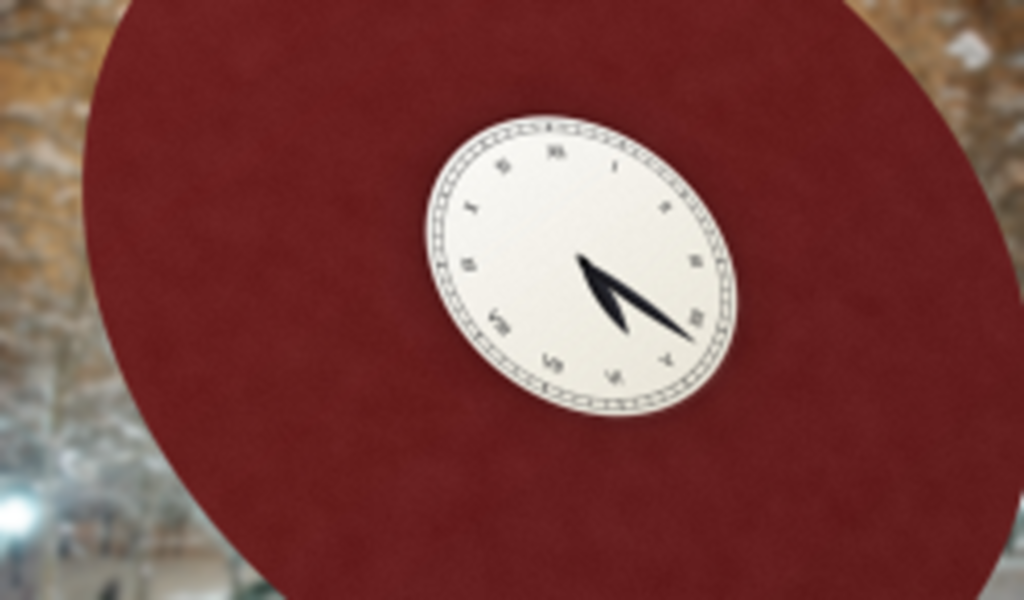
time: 5:22
